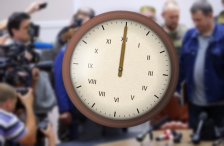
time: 12:00
